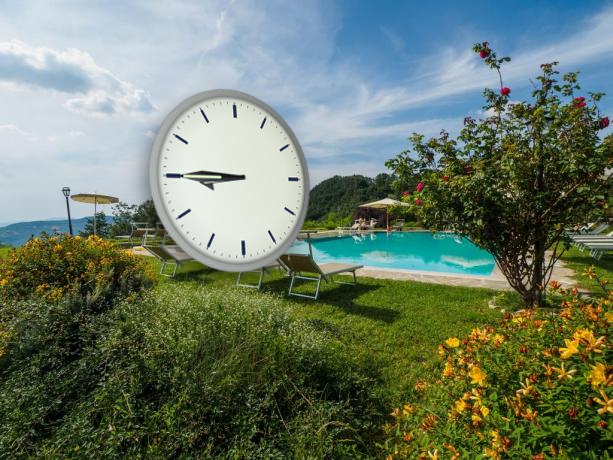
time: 8:45
